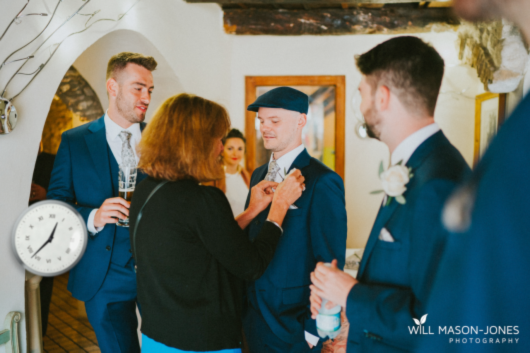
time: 12:37
